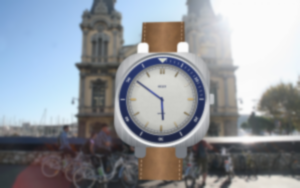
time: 5:51
